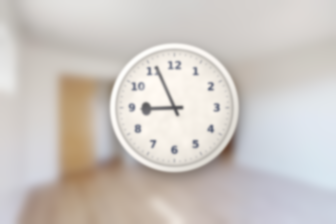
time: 8:56
